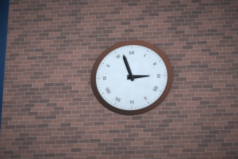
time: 2:57
